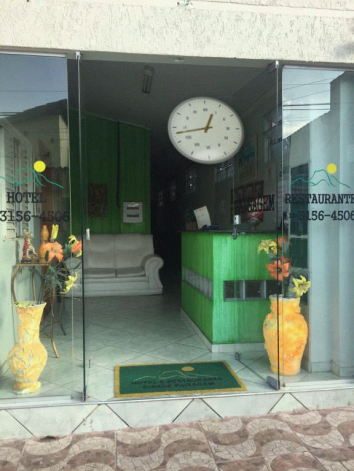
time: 12:43
